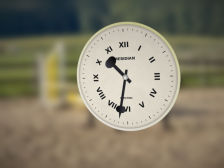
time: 10:32
